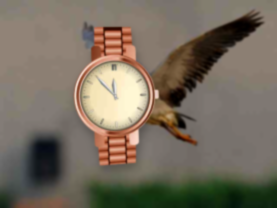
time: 11:53
